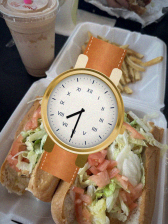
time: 7:30
